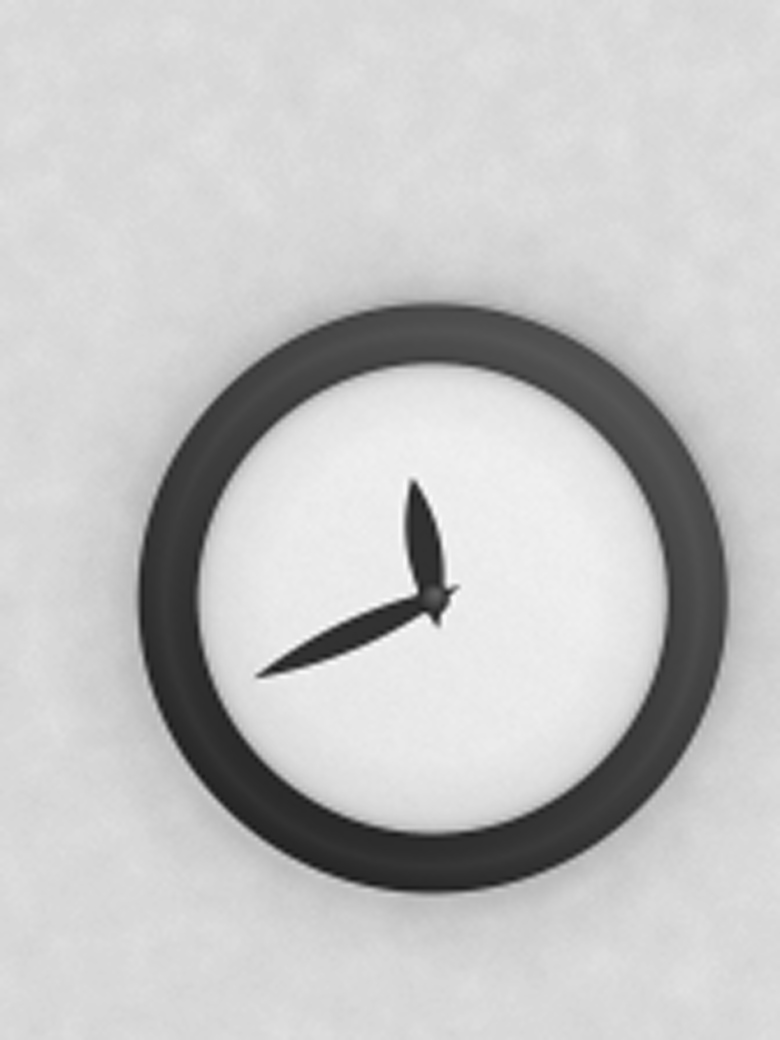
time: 11:41
